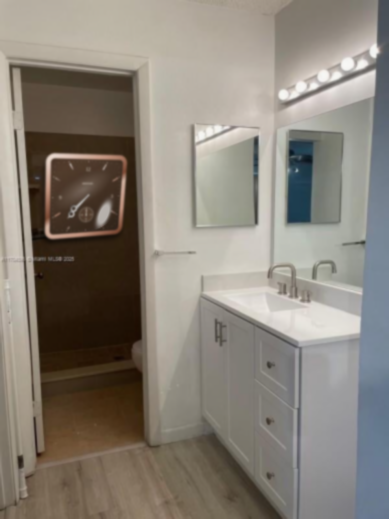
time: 7:37
